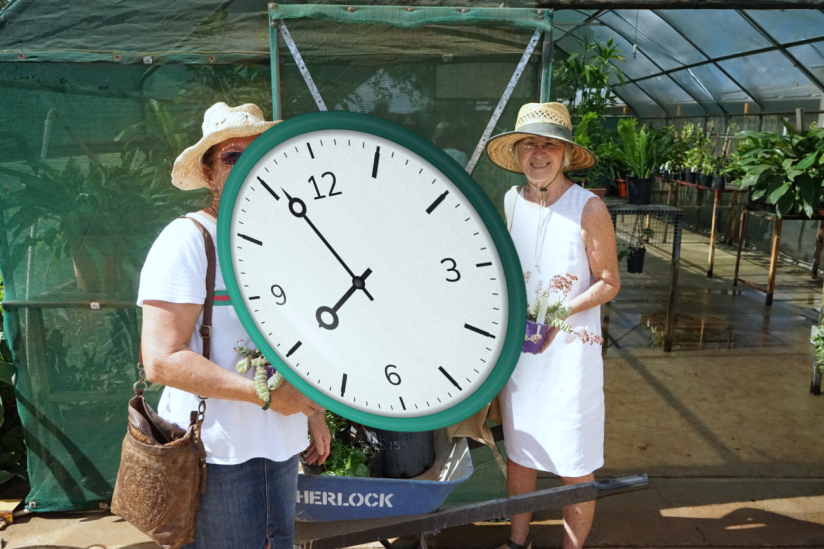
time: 7:56
